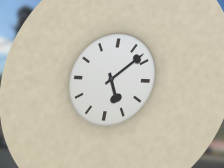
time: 5:08
